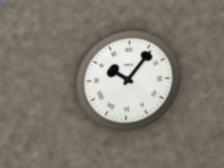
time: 10:06
